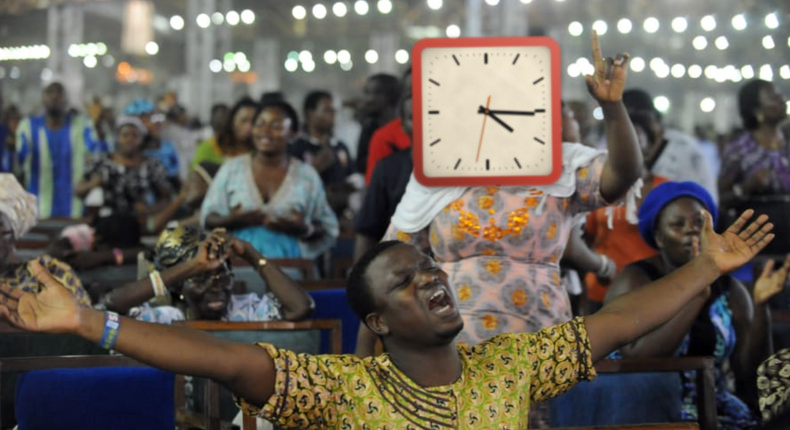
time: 4:15:32
